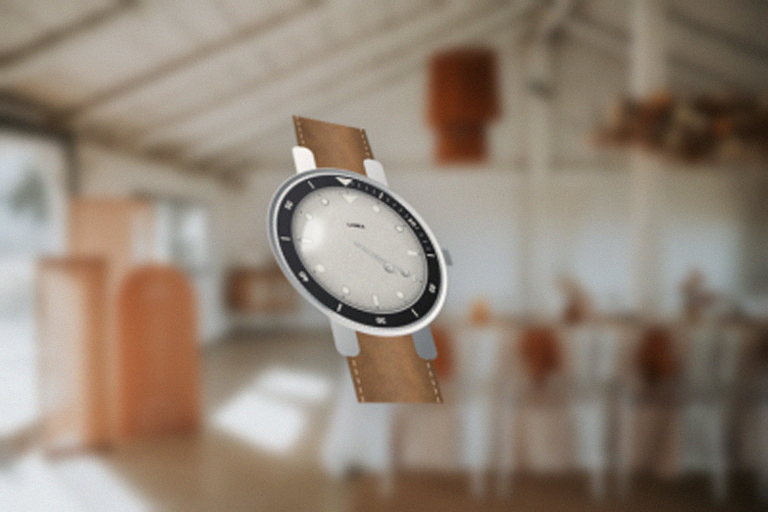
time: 4:20
